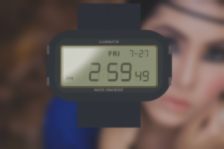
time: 2:59:49
